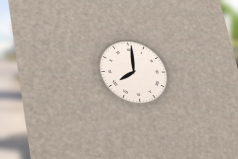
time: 8:01
